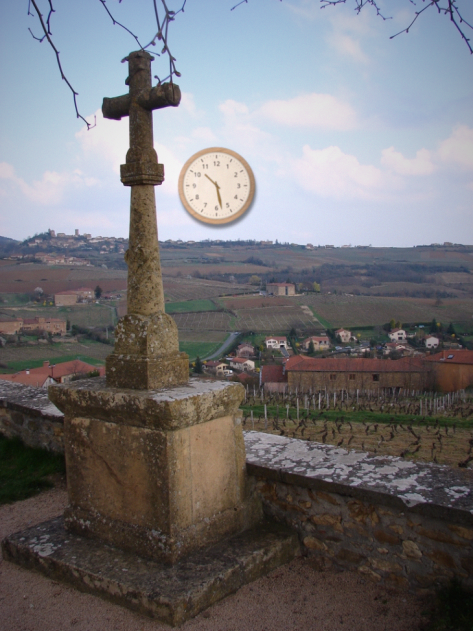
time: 10:28
